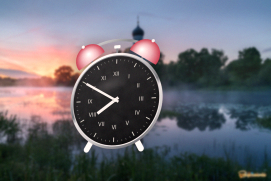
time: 7:50
